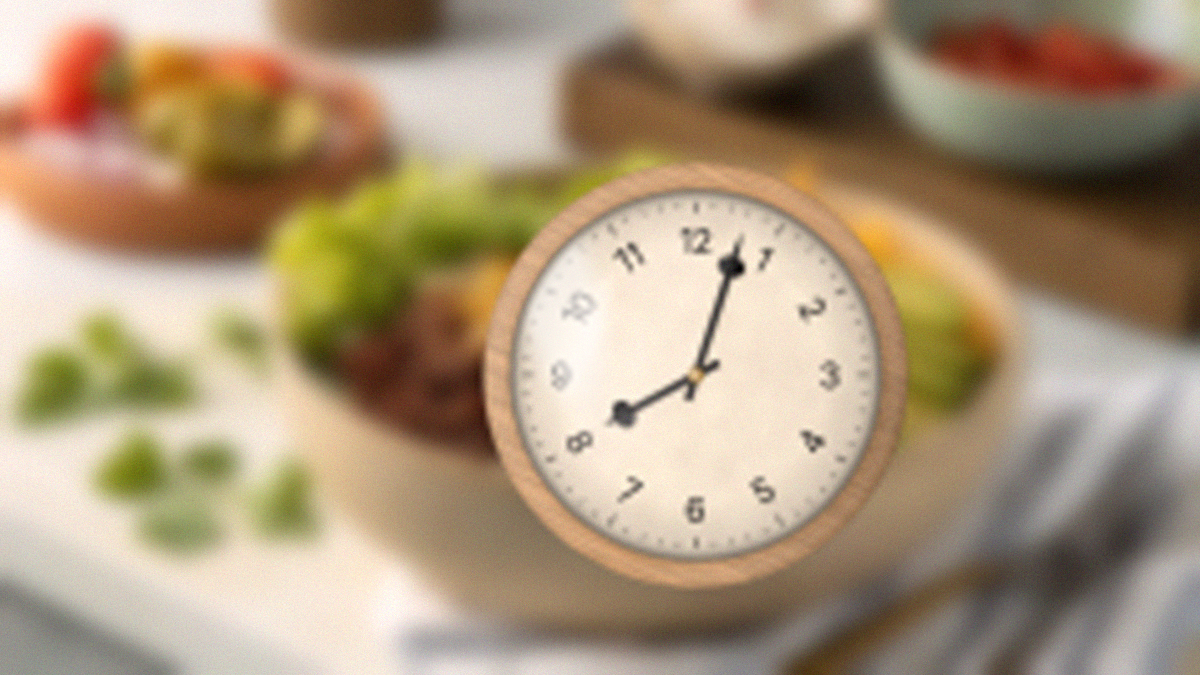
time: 8:03
